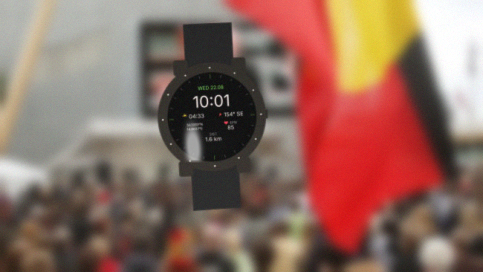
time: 10:01
